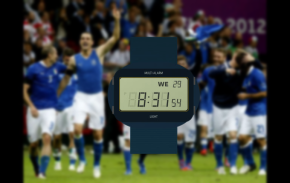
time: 8:31:54
